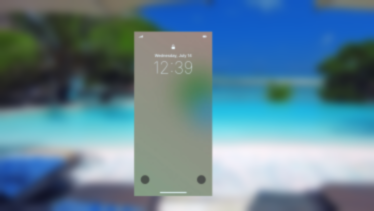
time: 12:39
